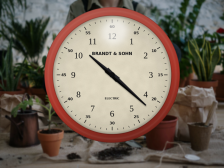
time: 10:22
